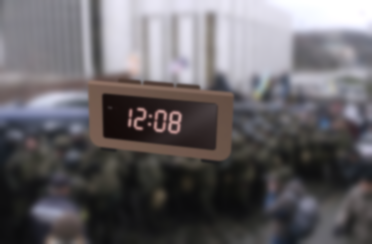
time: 12:08
